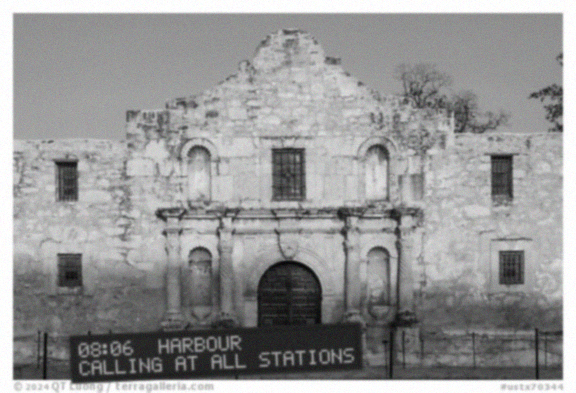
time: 8:06
